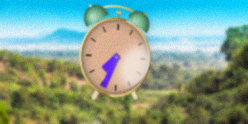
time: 7:34
